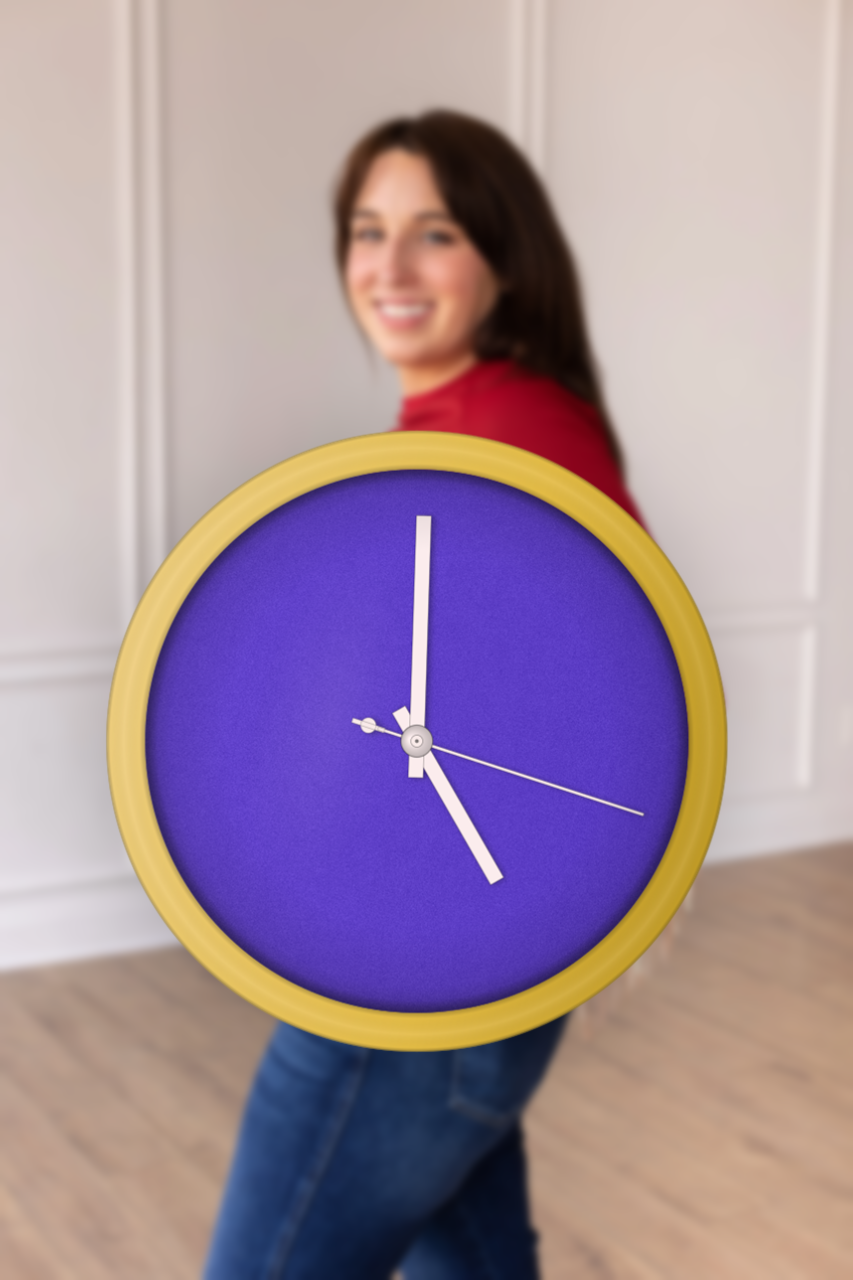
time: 5:00:18
